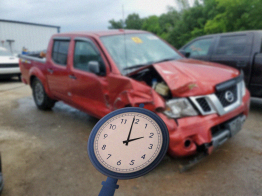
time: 1:59
